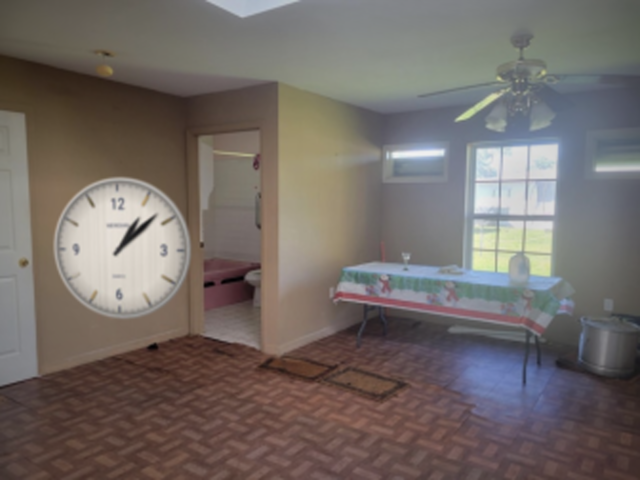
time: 1:08
